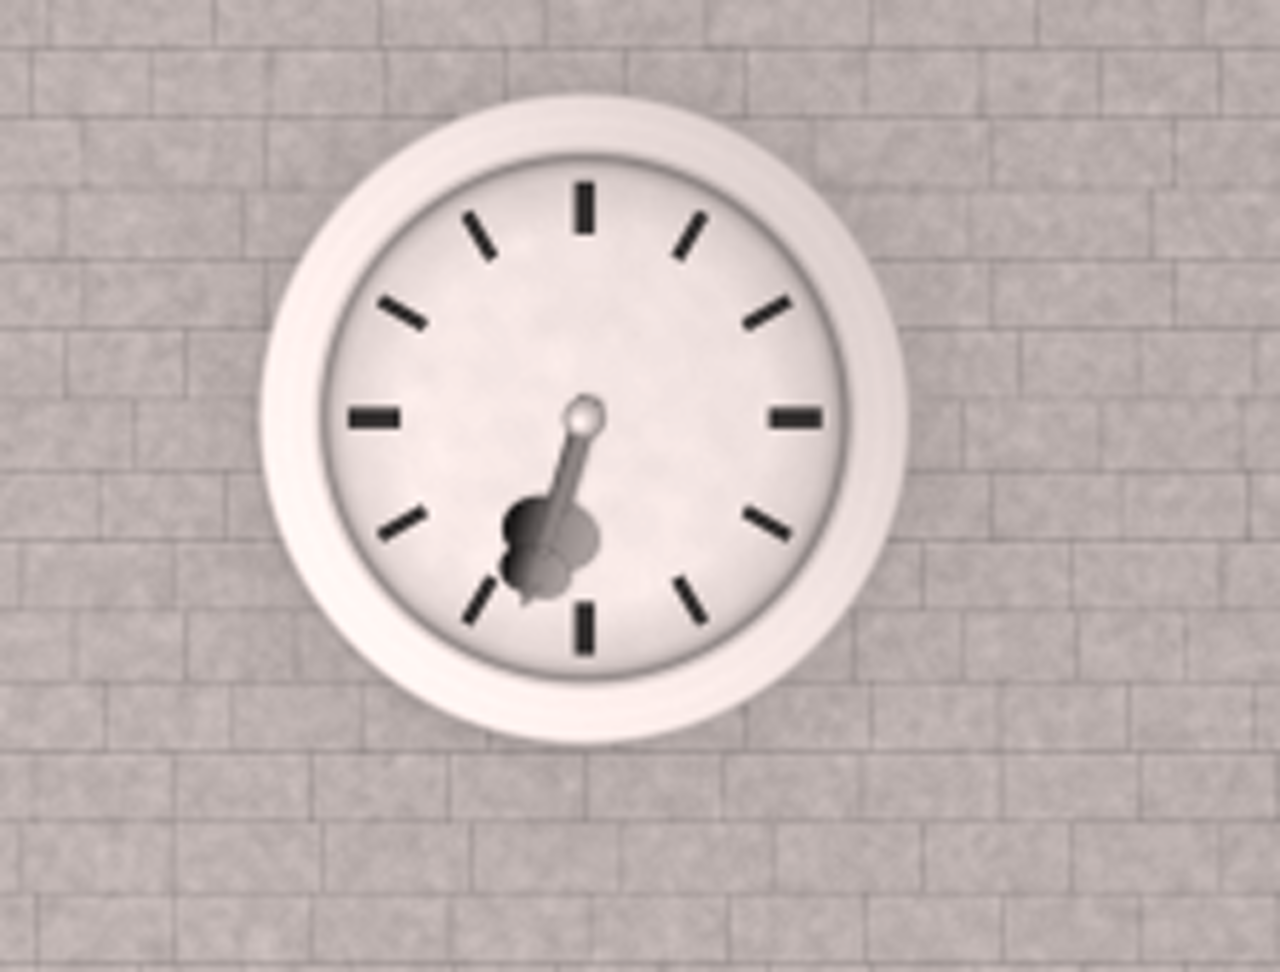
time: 6:33
